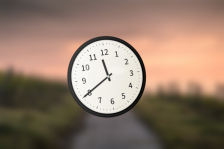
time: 11:40
